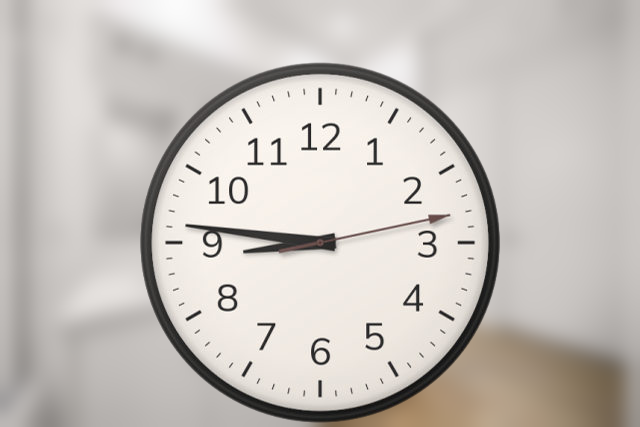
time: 8:46:13
